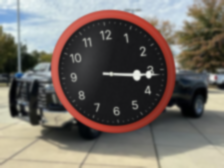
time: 3:16
